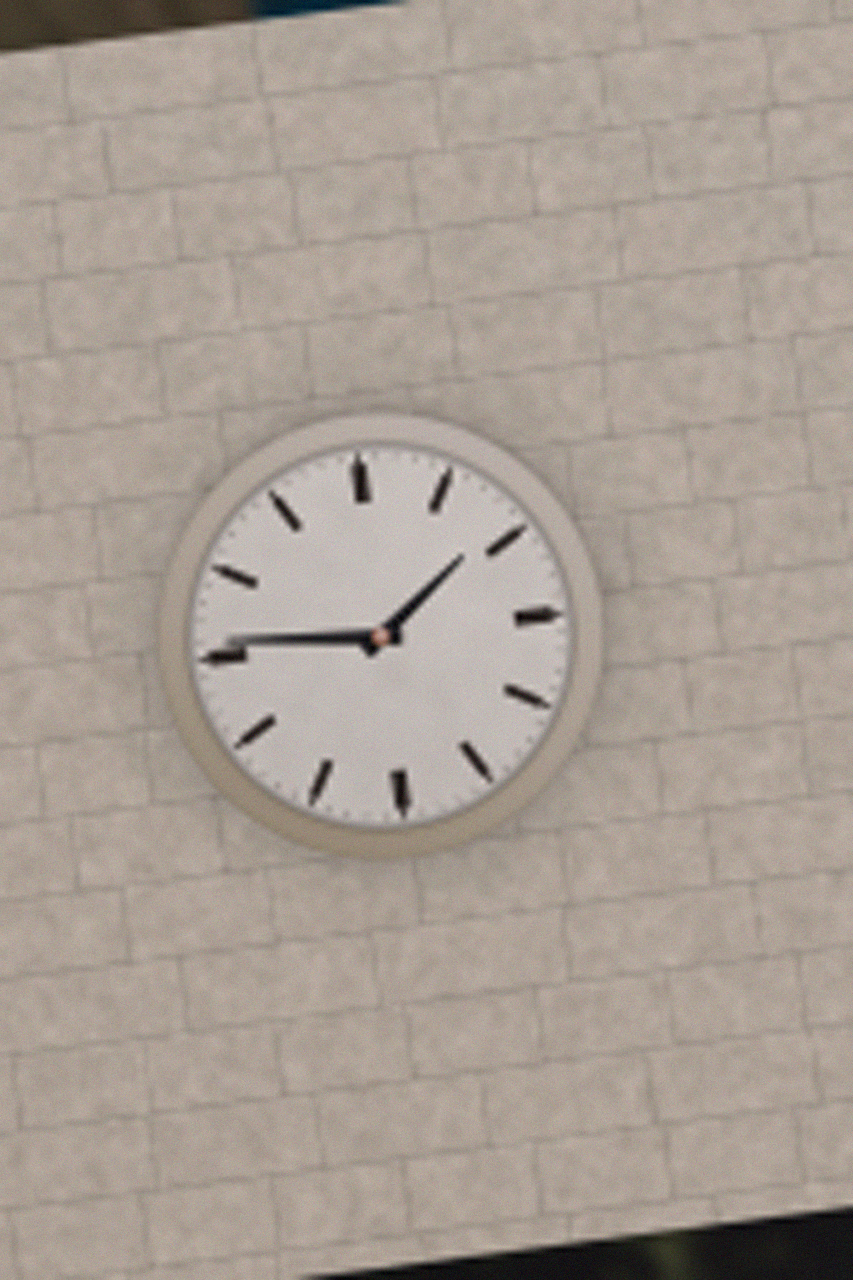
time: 1:46
